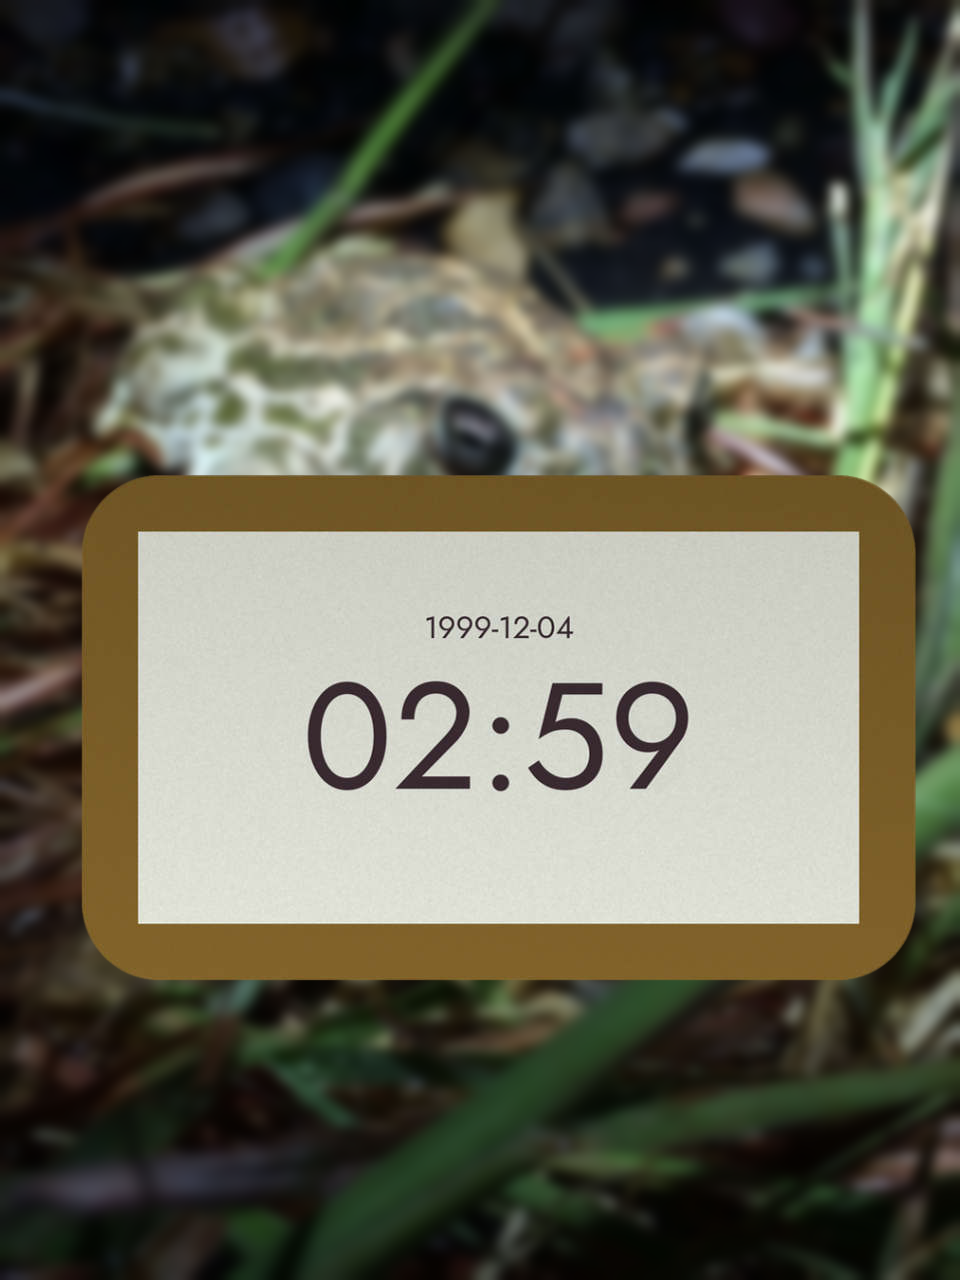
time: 2:59
